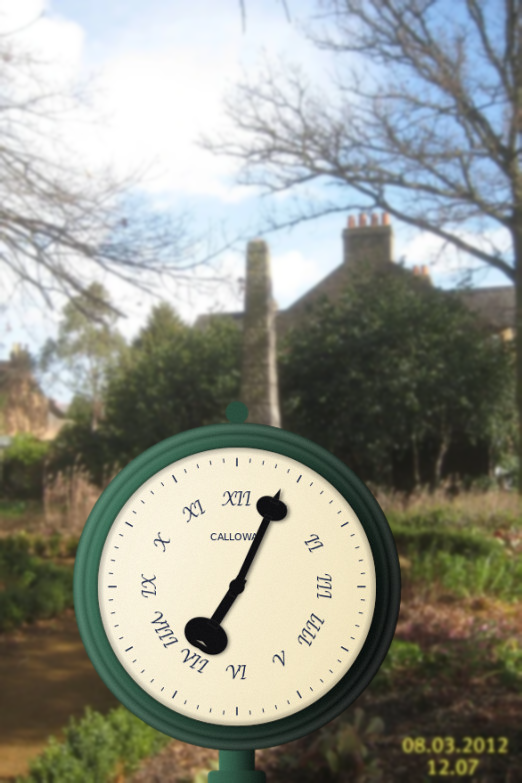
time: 7:04
